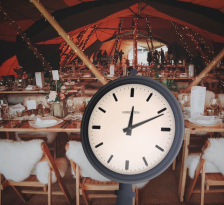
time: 12:11
